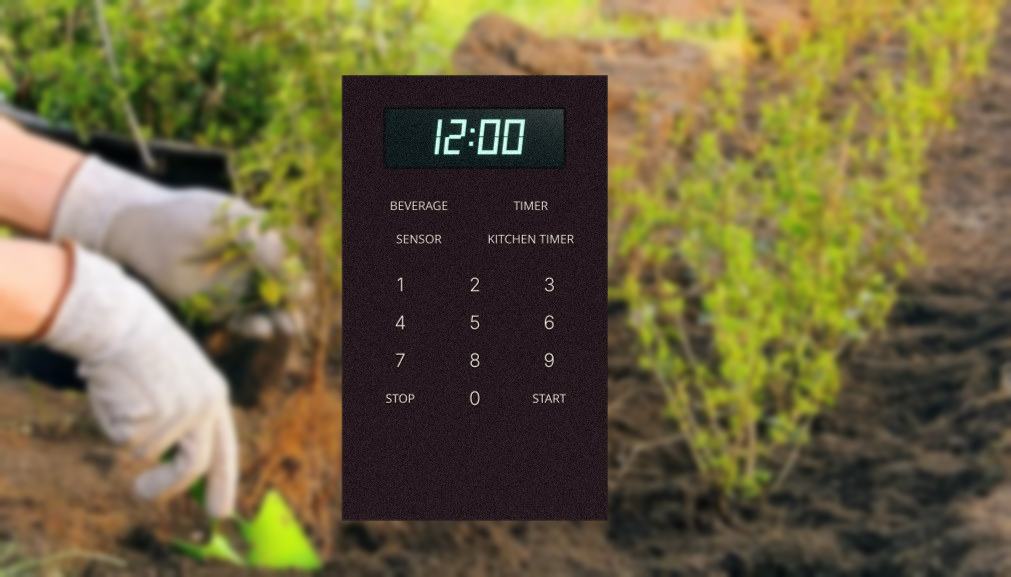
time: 12:00
